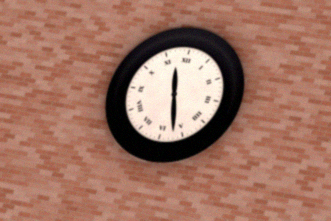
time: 11:27
